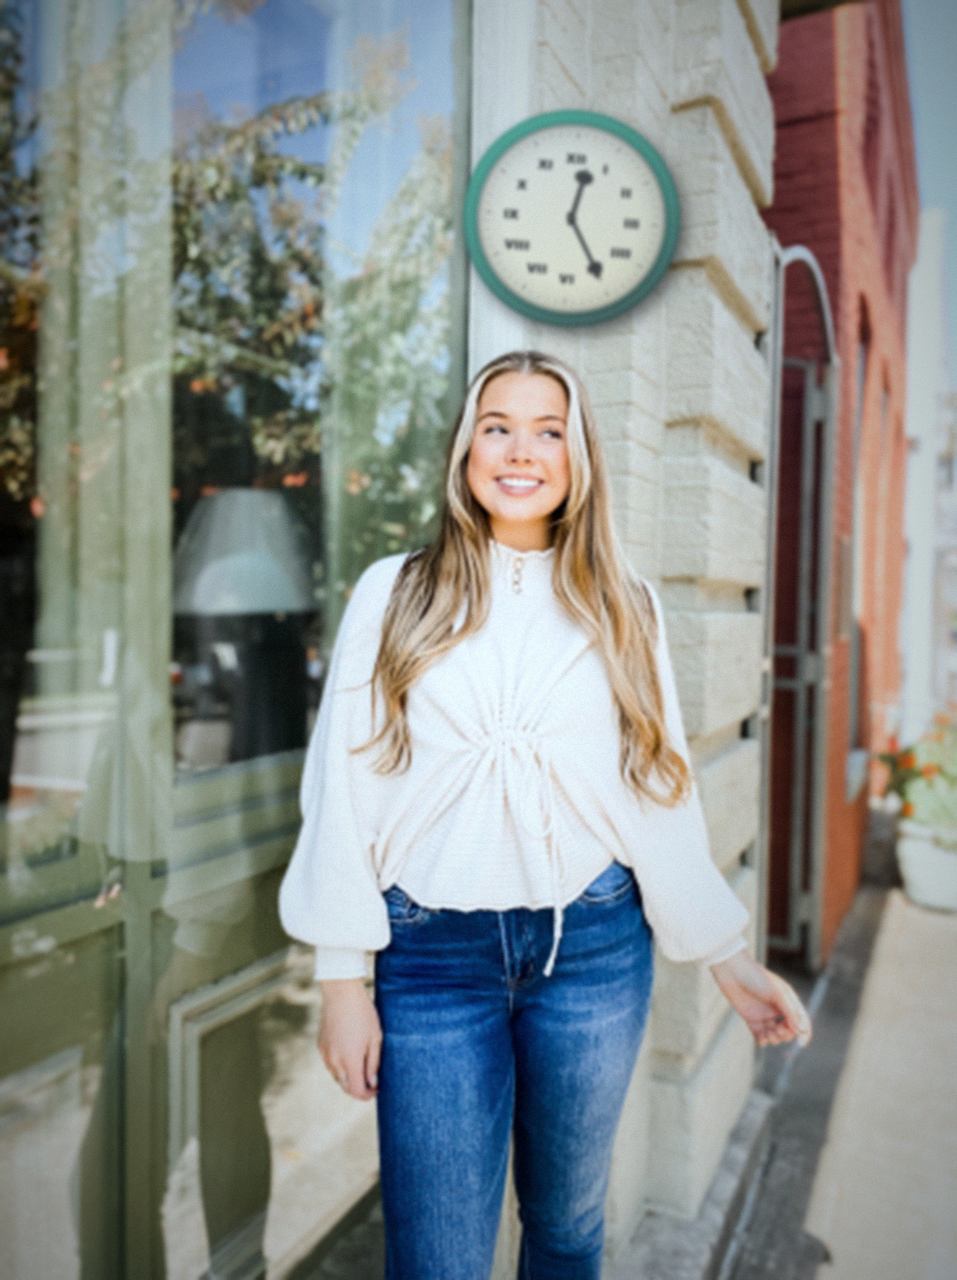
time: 12:25
